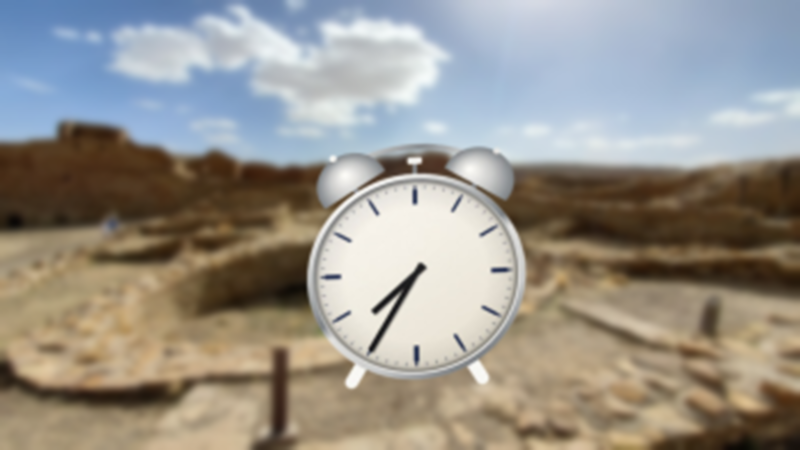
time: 7:35
